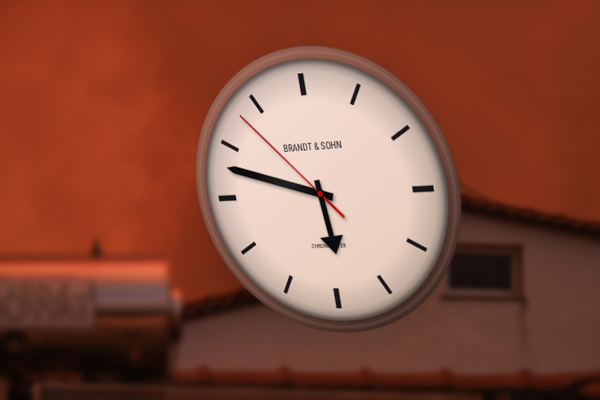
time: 5:47:53
